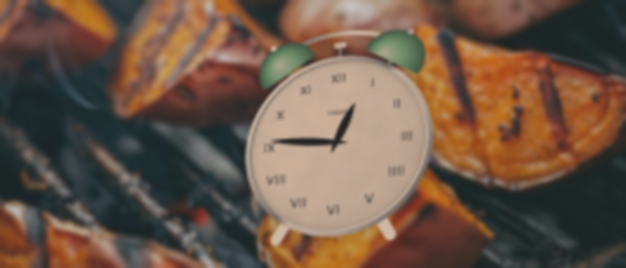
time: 12:46
